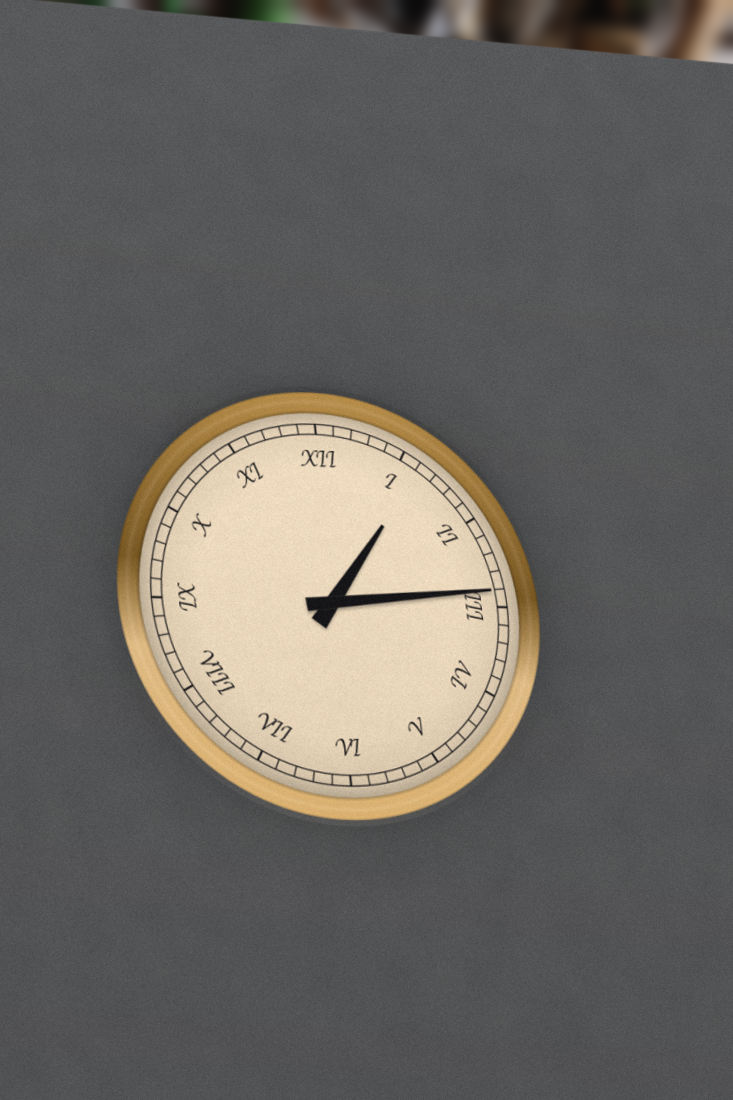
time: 1:14
